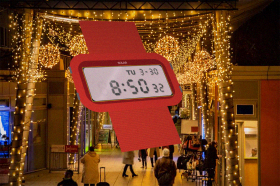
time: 8:50:32
